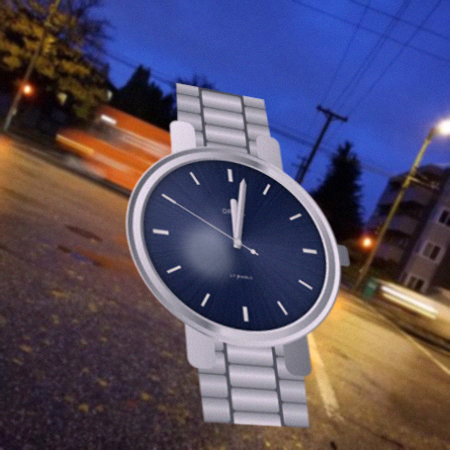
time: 12:01:50
